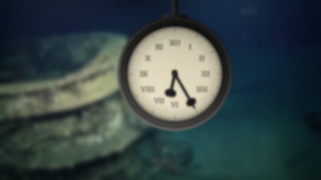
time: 6:25
